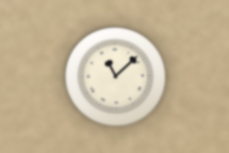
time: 11:08
